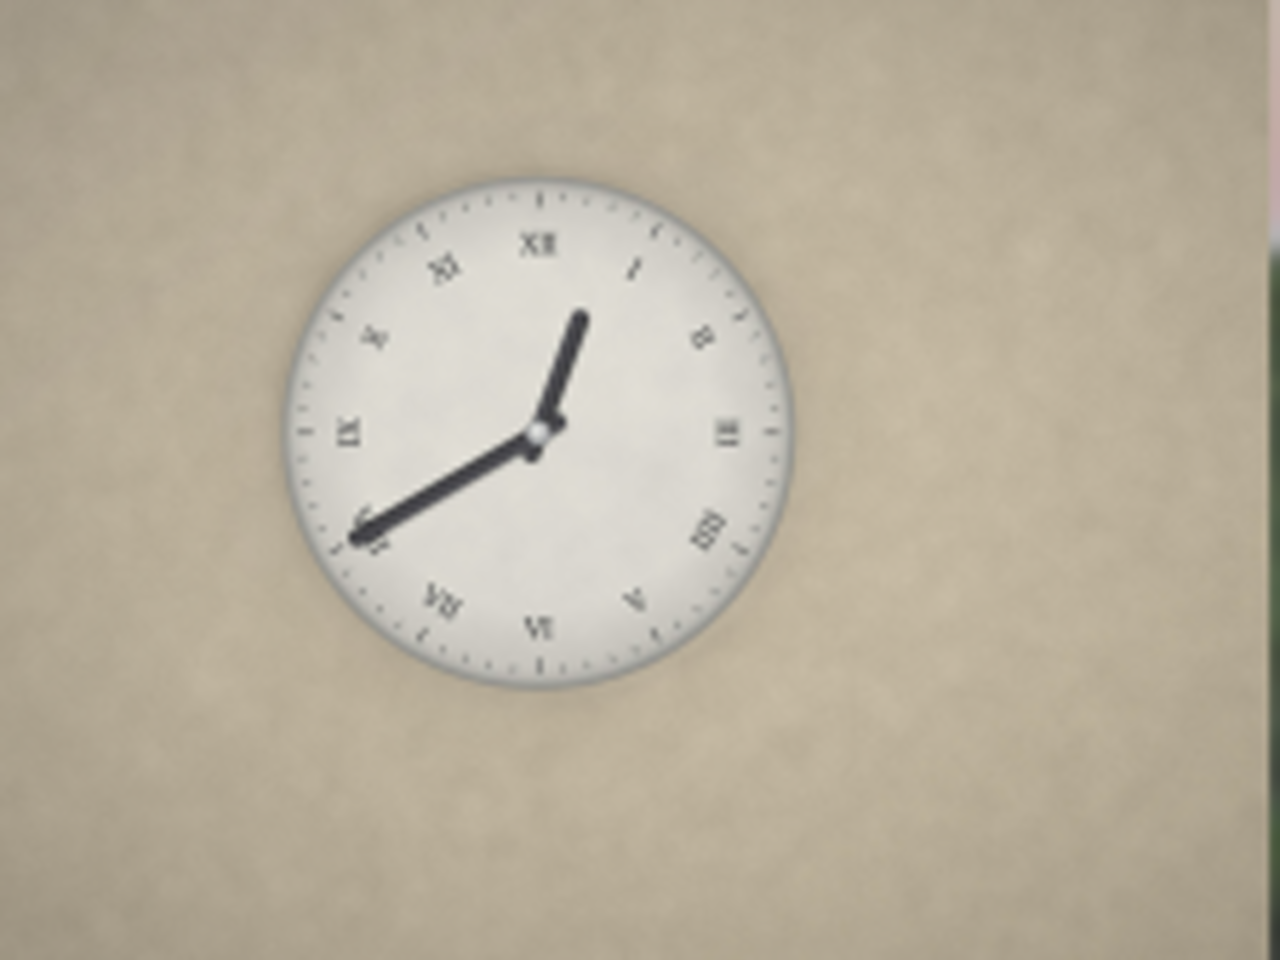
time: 12:40
